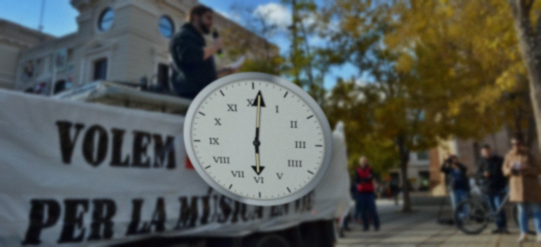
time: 6:01
